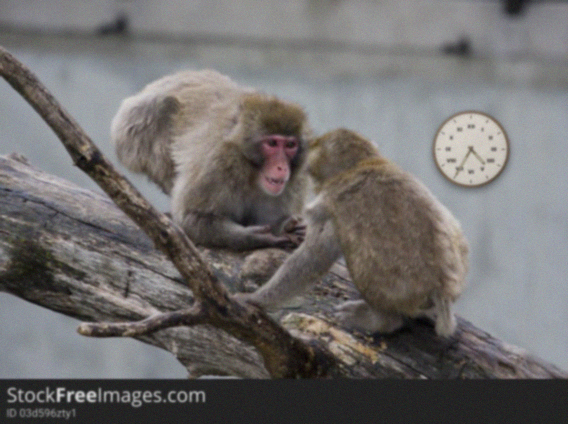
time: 4:35
